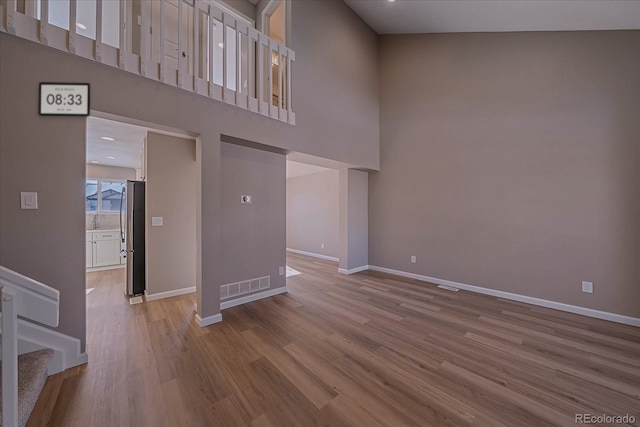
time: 8:33
